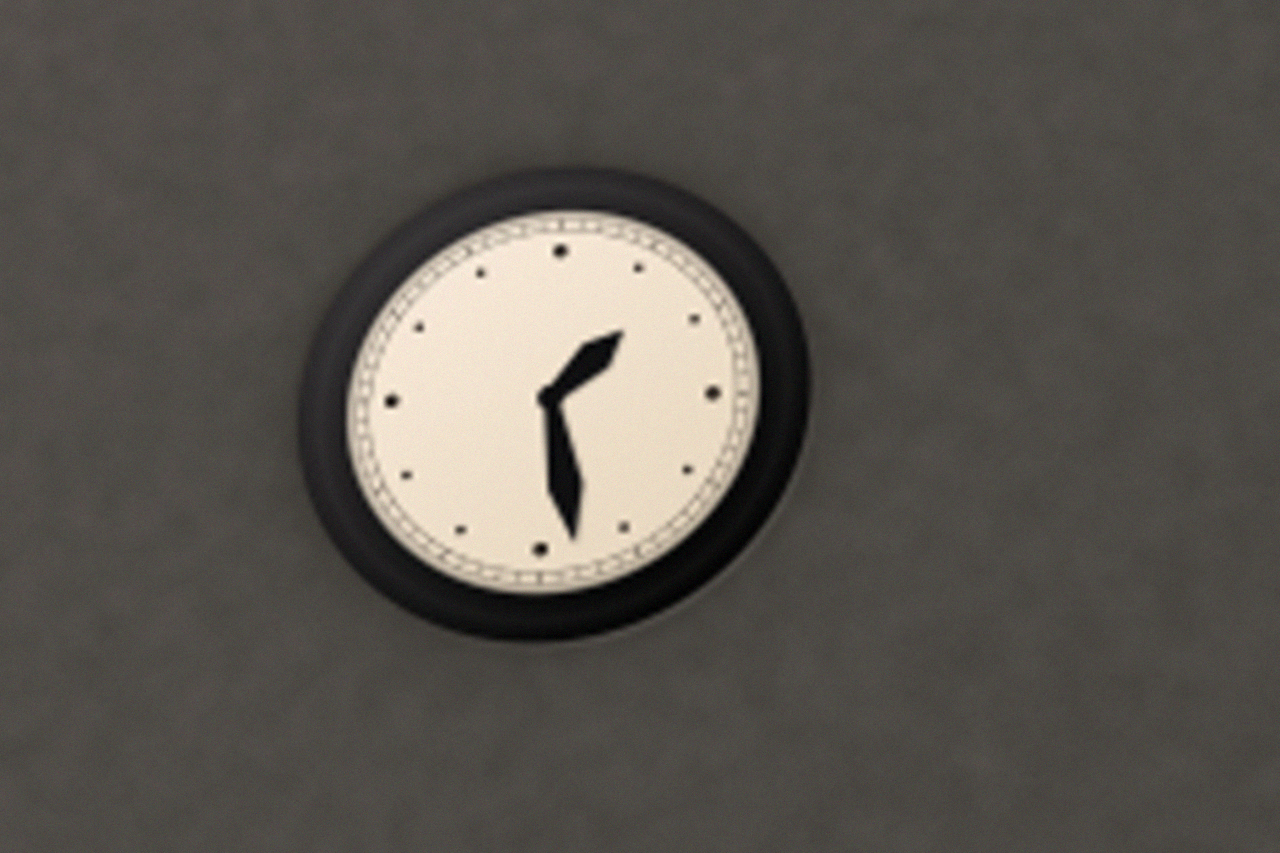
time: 1:28
